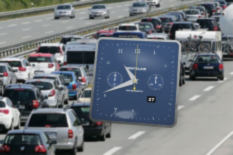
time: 10:41
